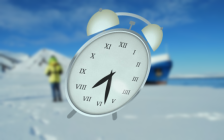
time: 7:28
